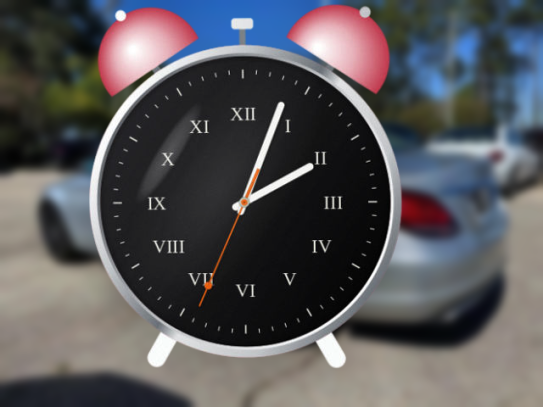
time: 2:03:34
